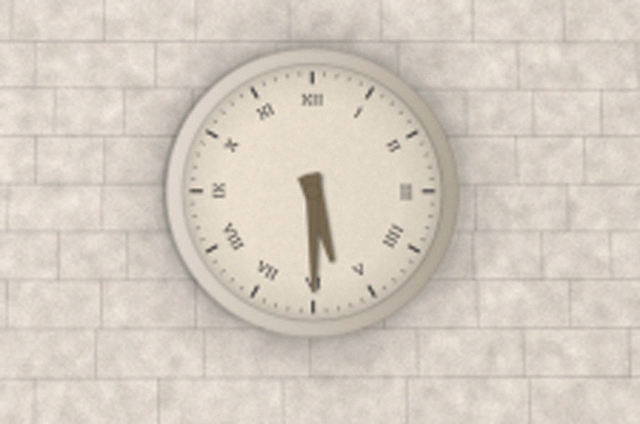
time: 5:30
